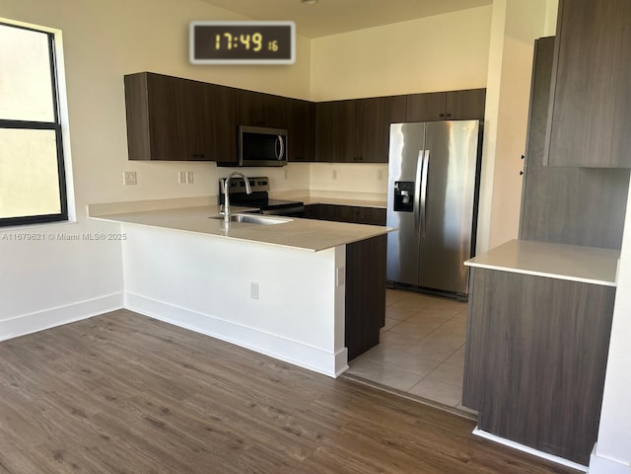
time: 17:49
